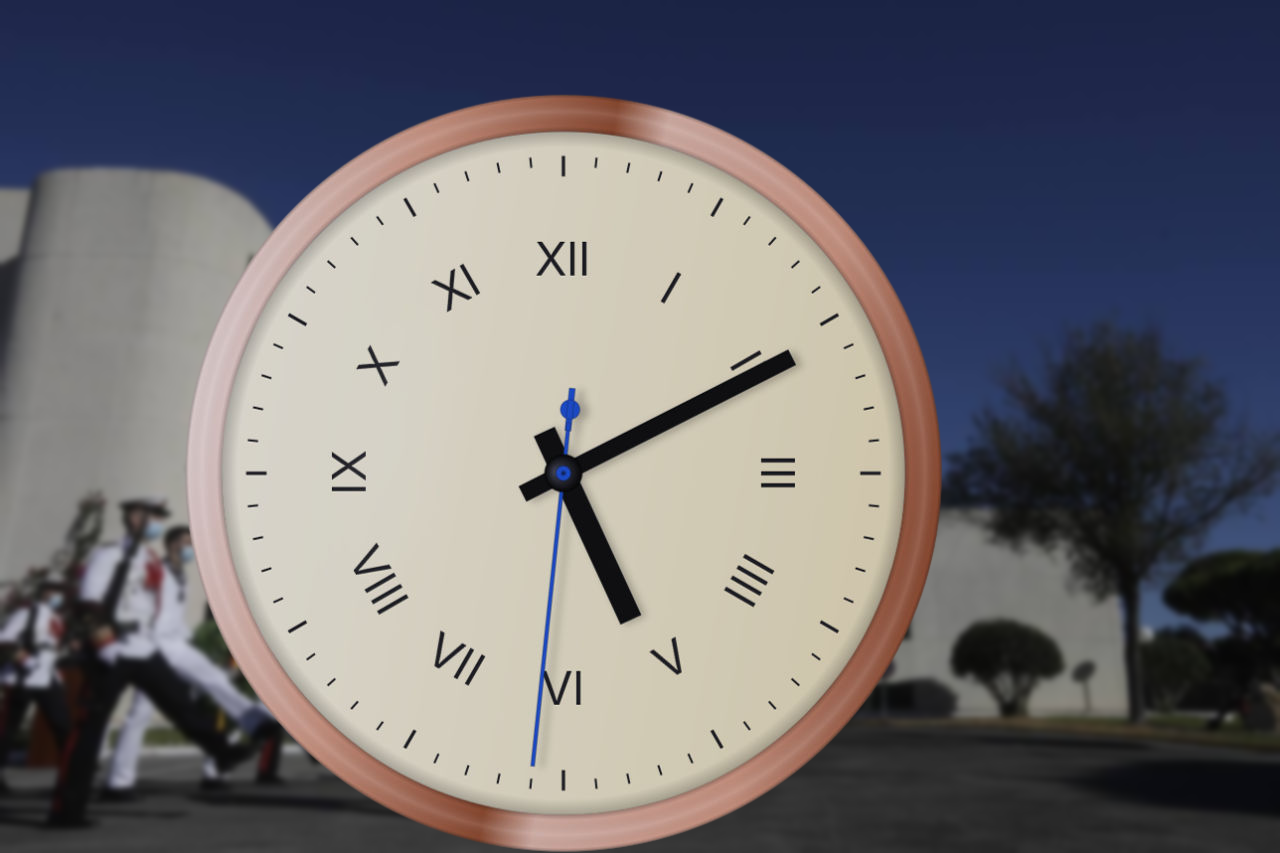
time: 5:10:31
